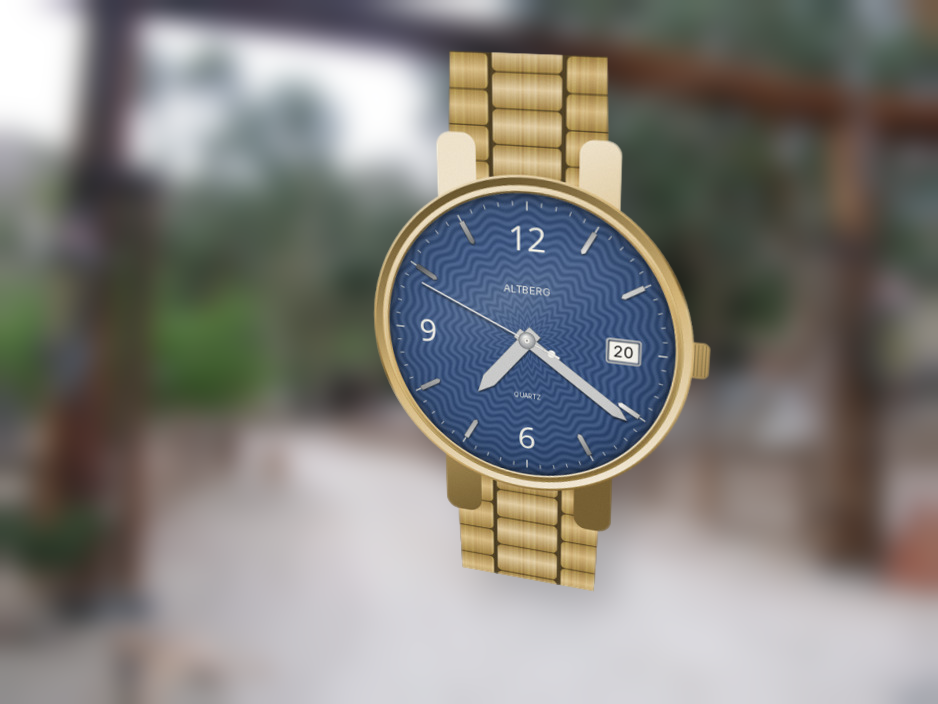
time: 7:20:49
